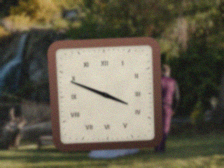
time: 3:49
